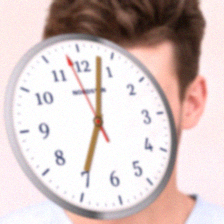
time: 7:02:58
